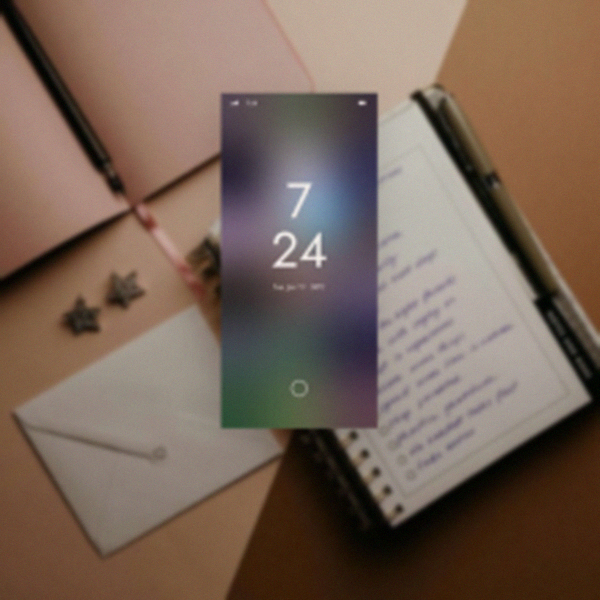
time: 7:24
